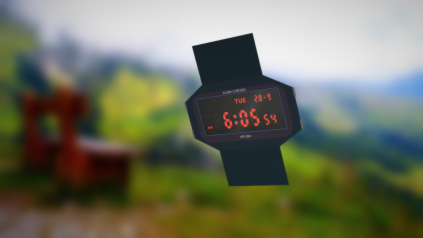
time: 6:05:54
